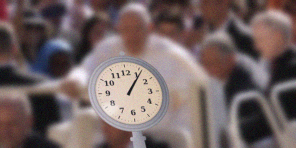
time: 1:06
